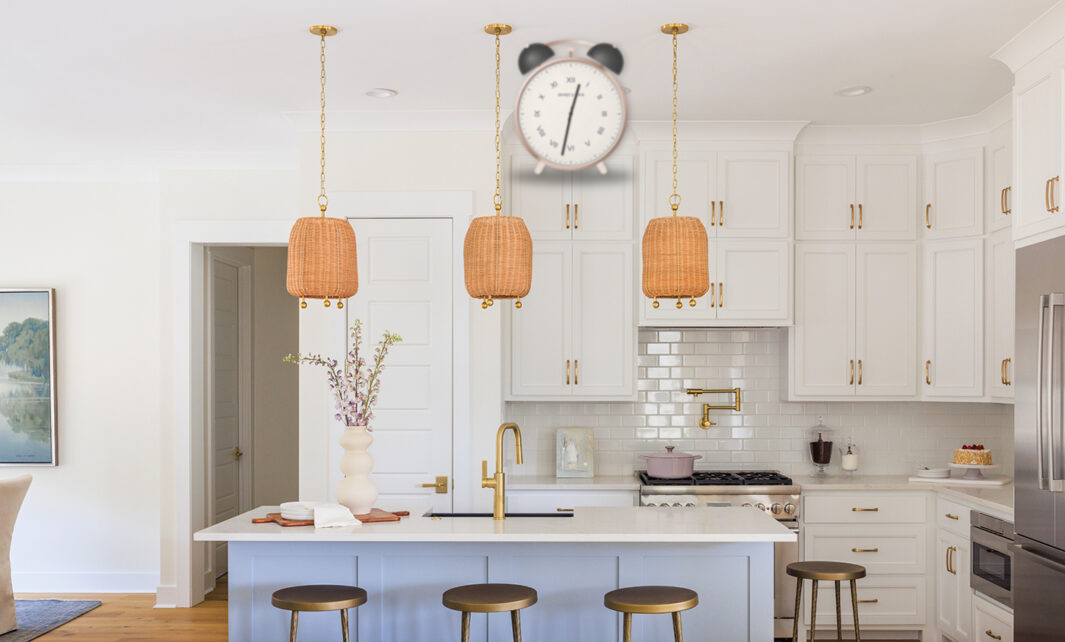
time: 12:32
